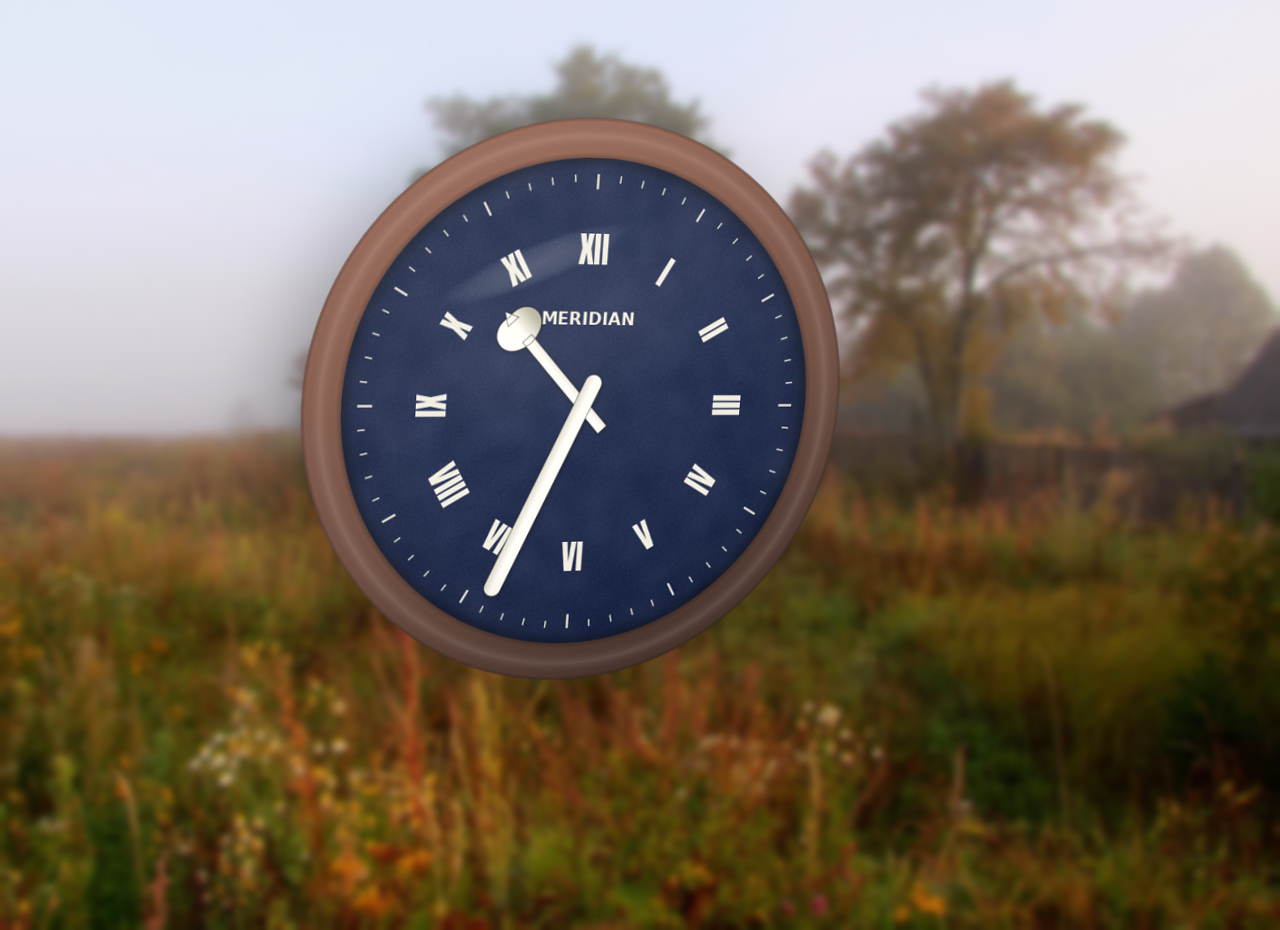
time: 10:34
